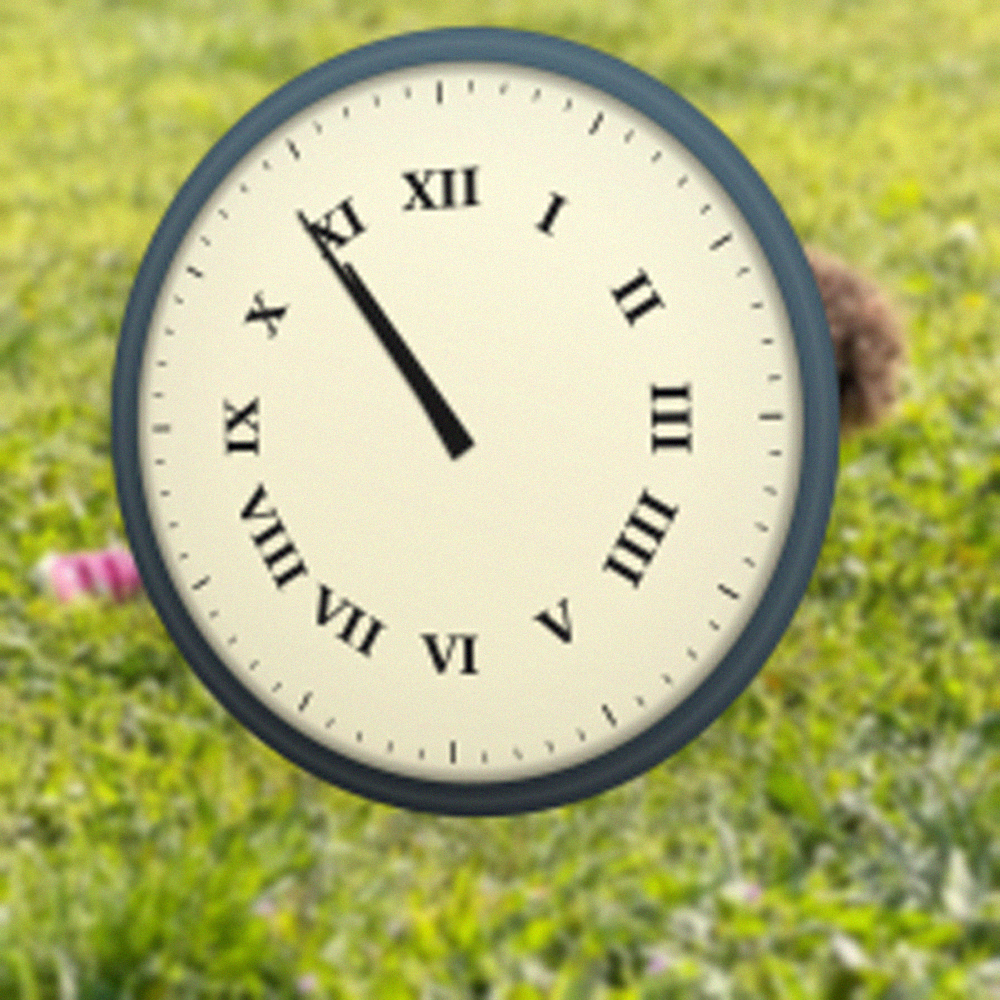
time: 10:54
